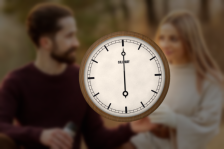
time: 6:00
